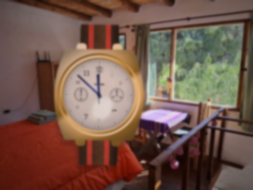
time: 11:52
